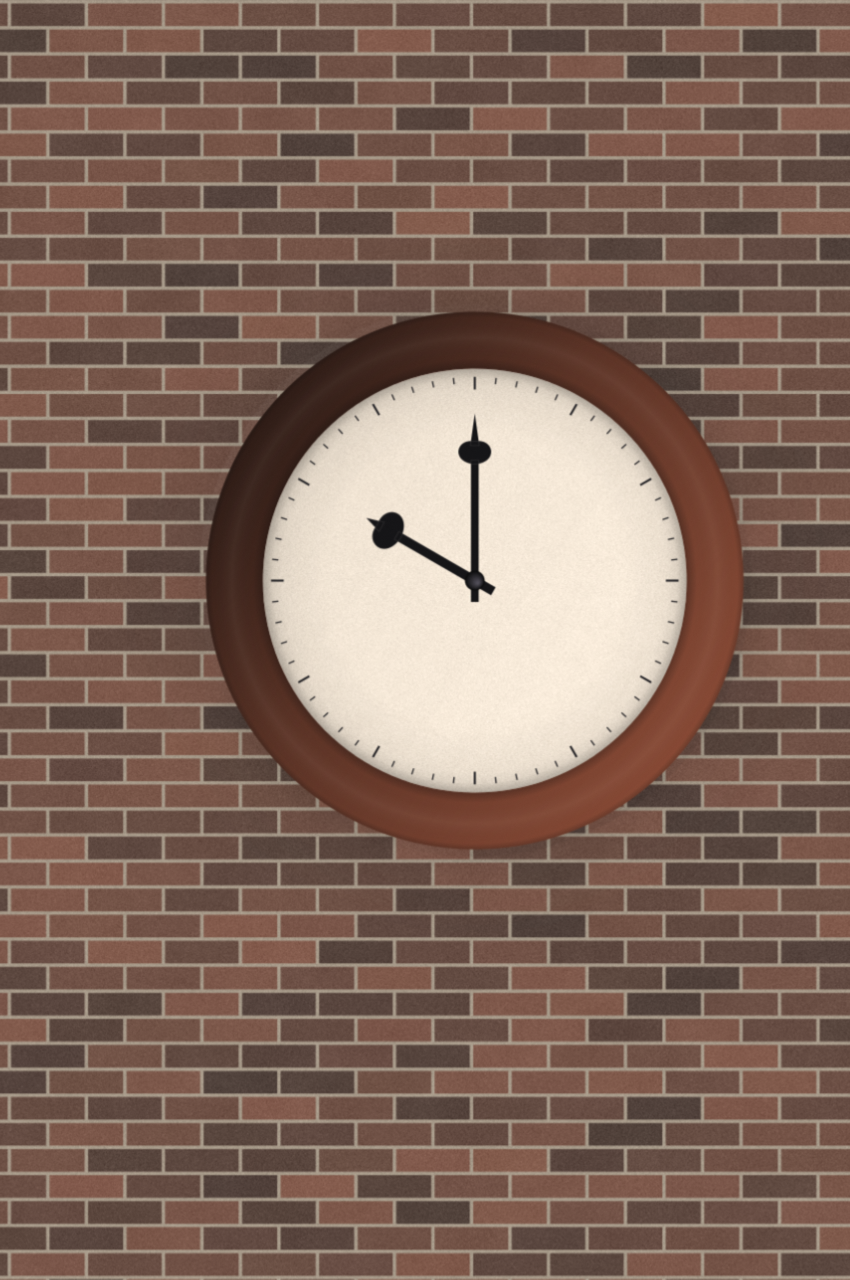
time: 10:00
